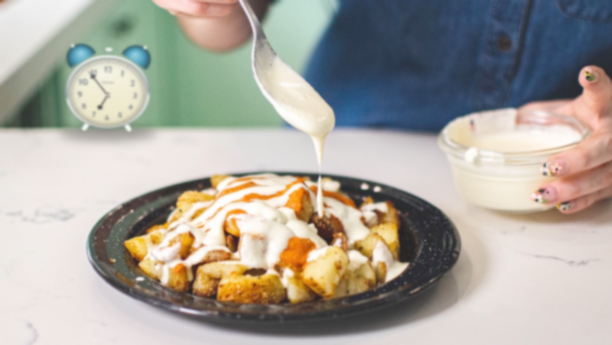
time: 6:54
